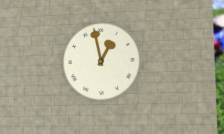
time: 12:58
